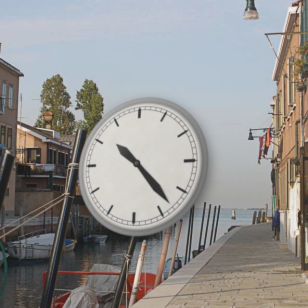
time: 10:23
